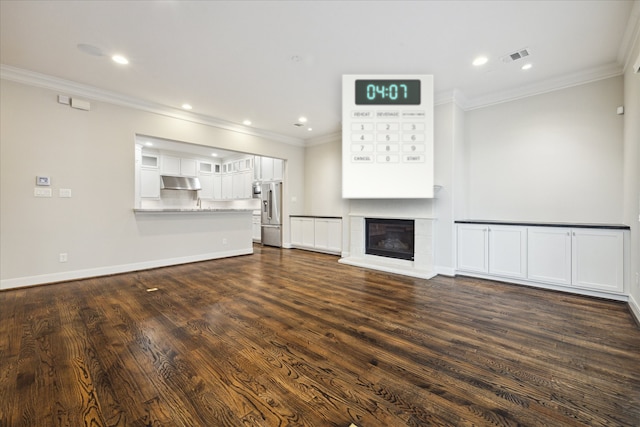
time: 4:07
